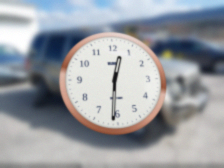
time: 12:31
